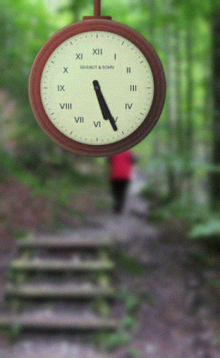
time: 5:26
